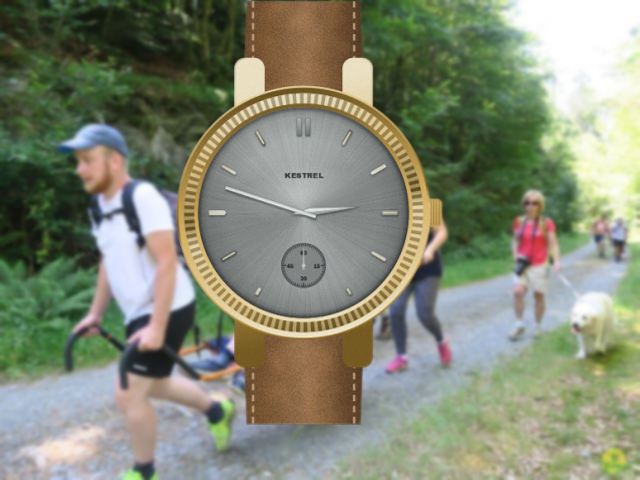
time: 2:48
